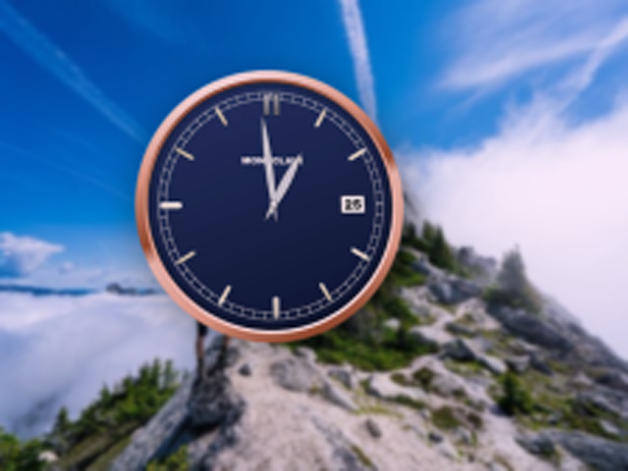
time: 12:59
